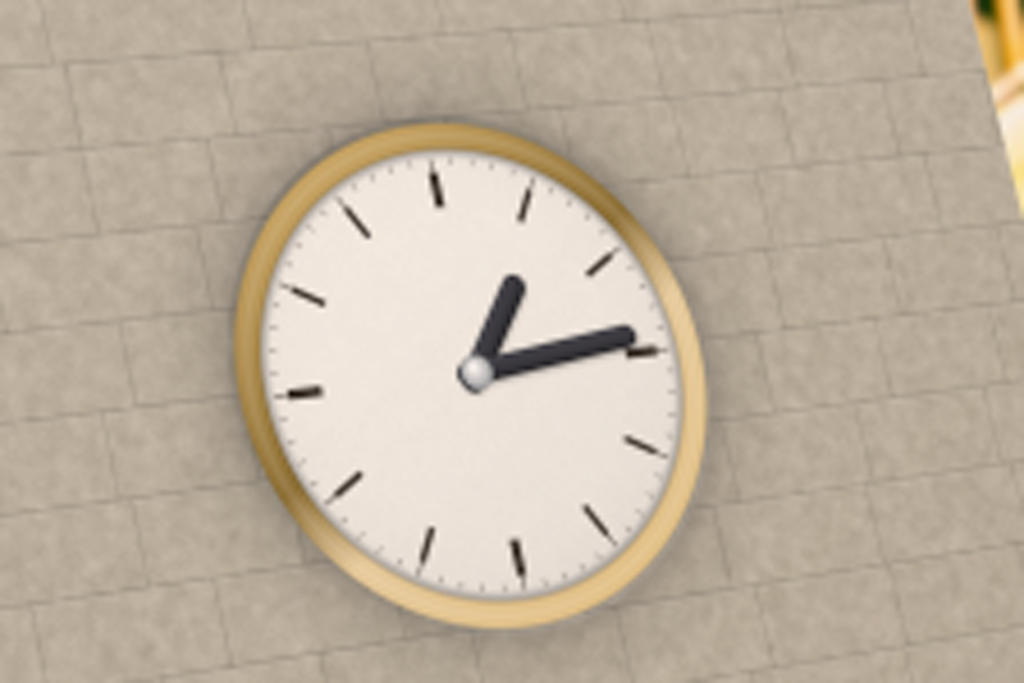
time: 1:14
